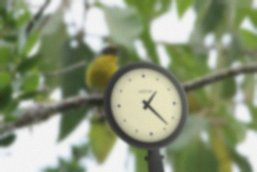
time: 1:23
